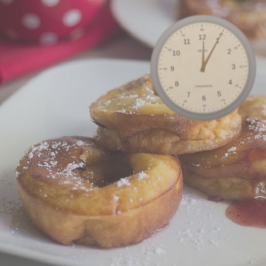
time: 12:05
